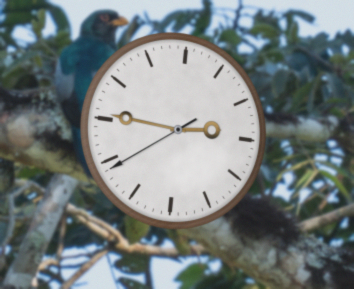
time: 2:45:39
